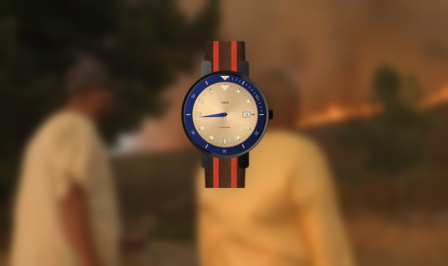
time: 8:44
